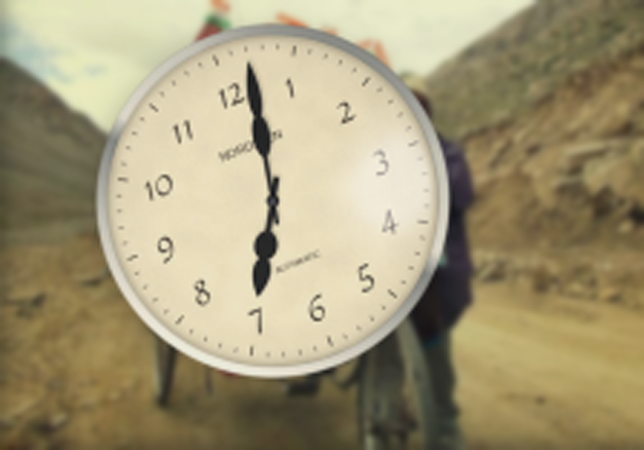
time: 7:02
